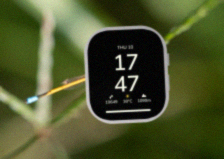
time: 17:47
